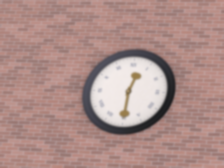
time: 12:30
